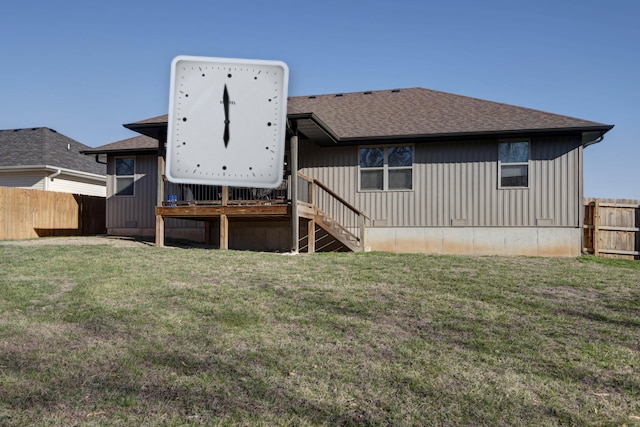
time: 5:59
